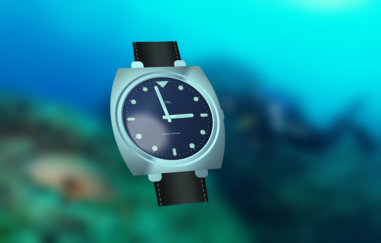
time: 2:58
